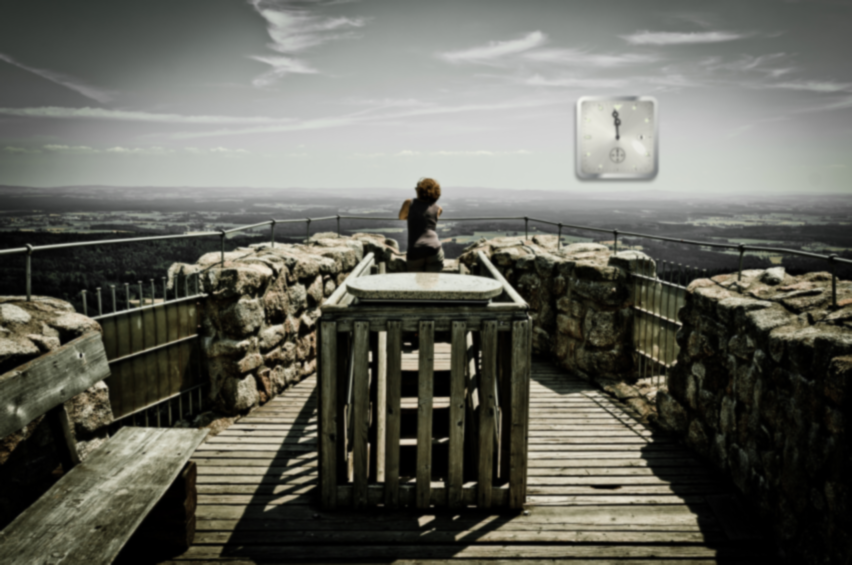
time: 11:59
